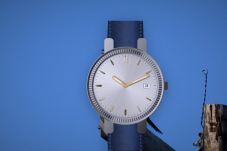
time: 10:11
